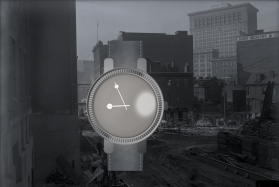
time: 8:56
